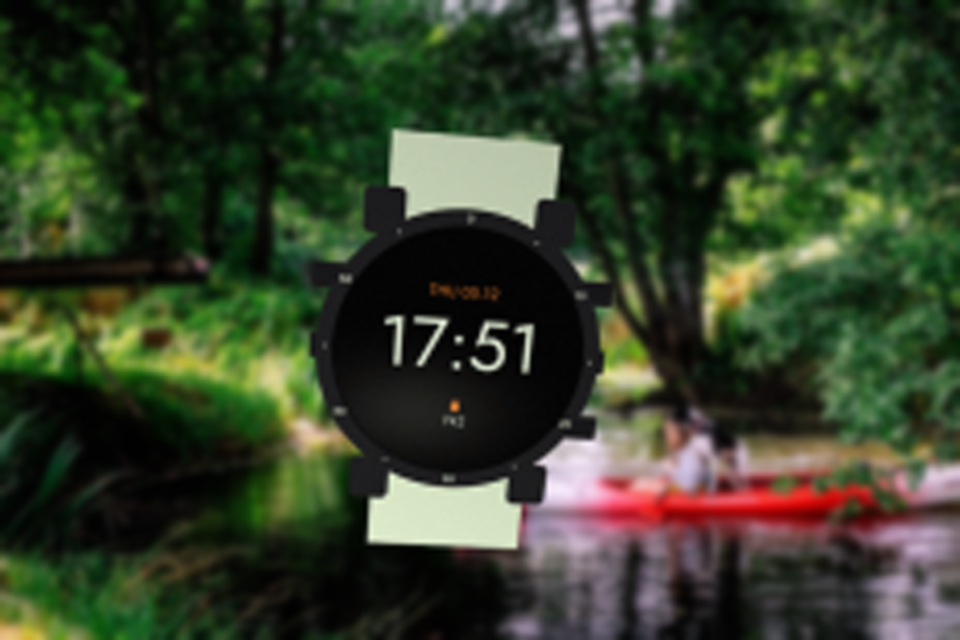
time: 17:51
